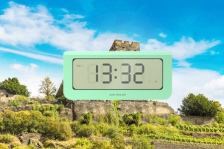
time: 13:32
